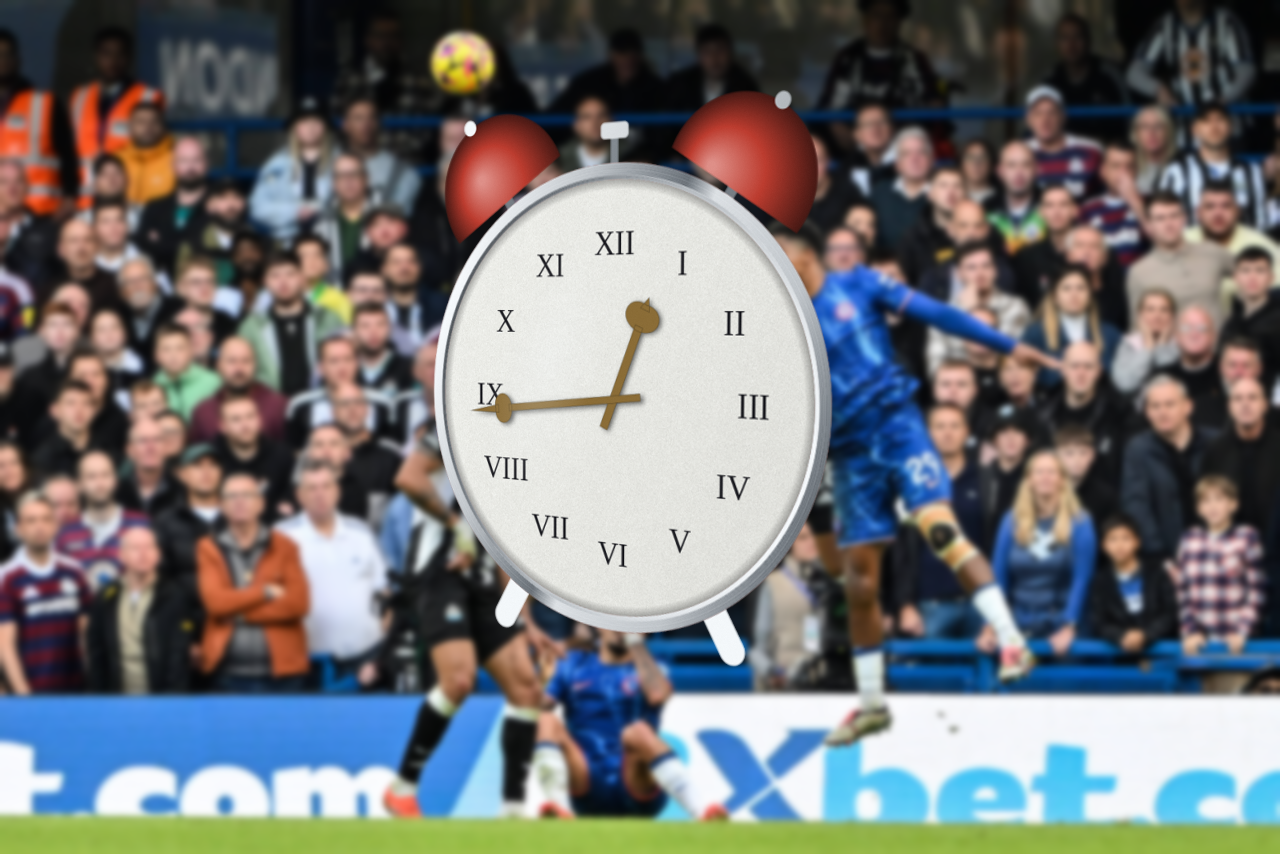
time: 12:44
